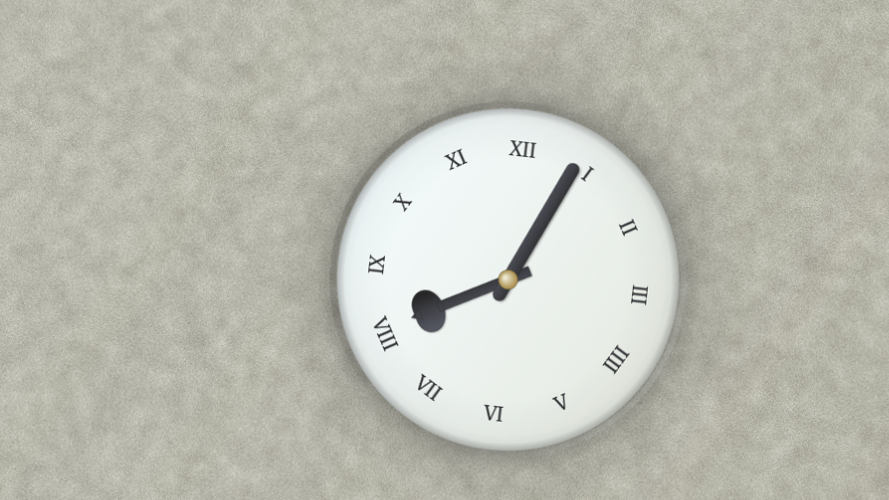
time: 8:04
